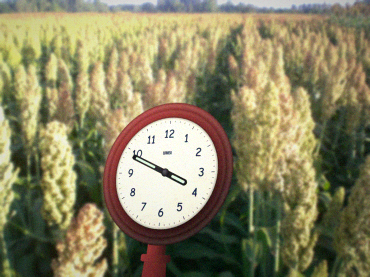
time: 3:49
